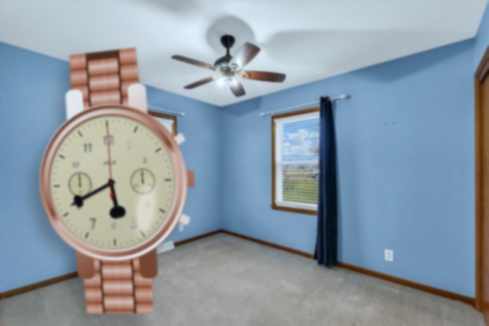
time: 5:41
